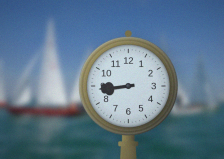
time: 8:44
